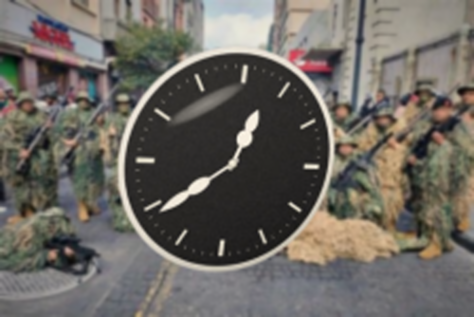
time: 12:39
